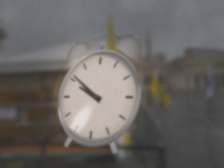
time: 9:51
